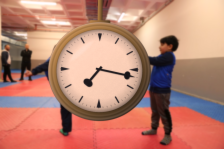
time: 7:17
